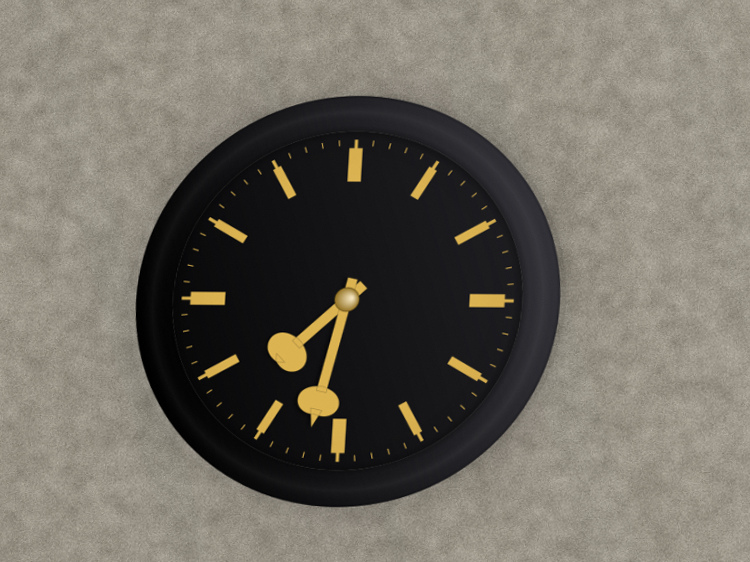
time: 7:32
